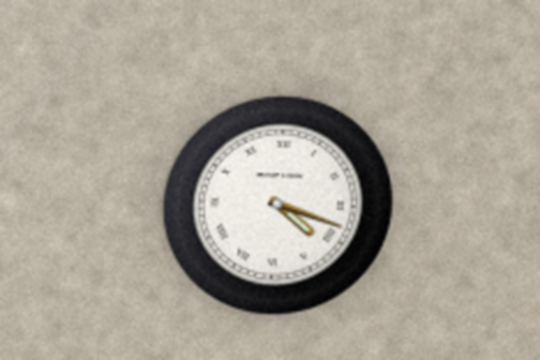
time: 4:18
